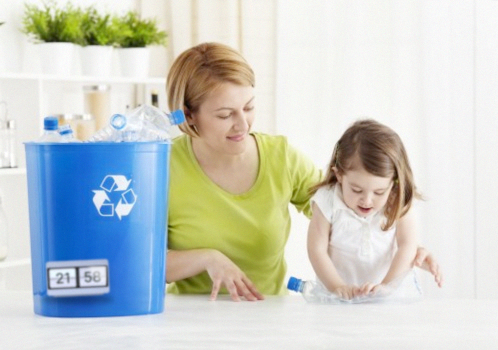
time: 21:58
